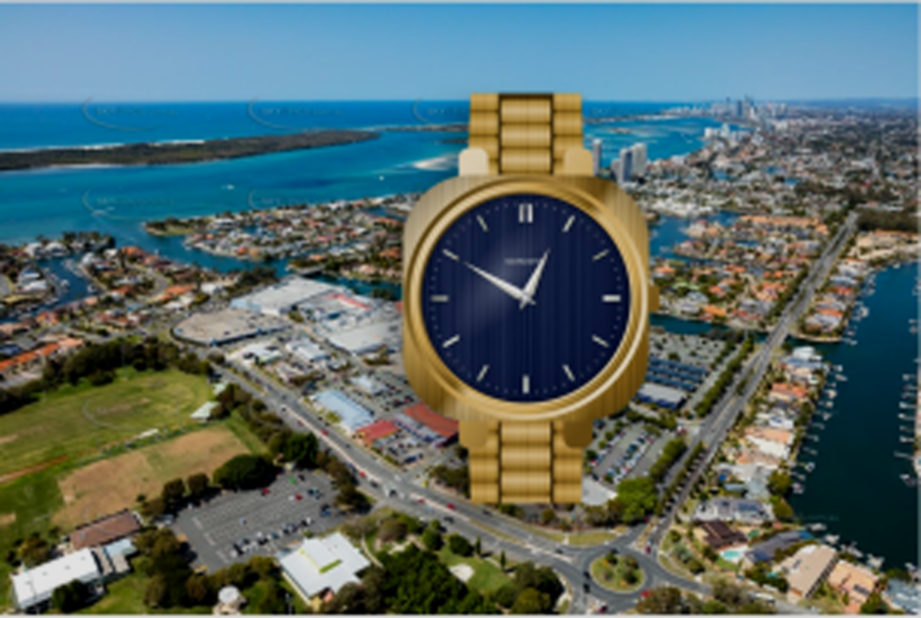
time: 12:50
